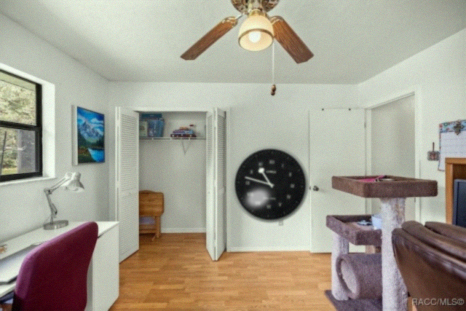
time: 10:47
